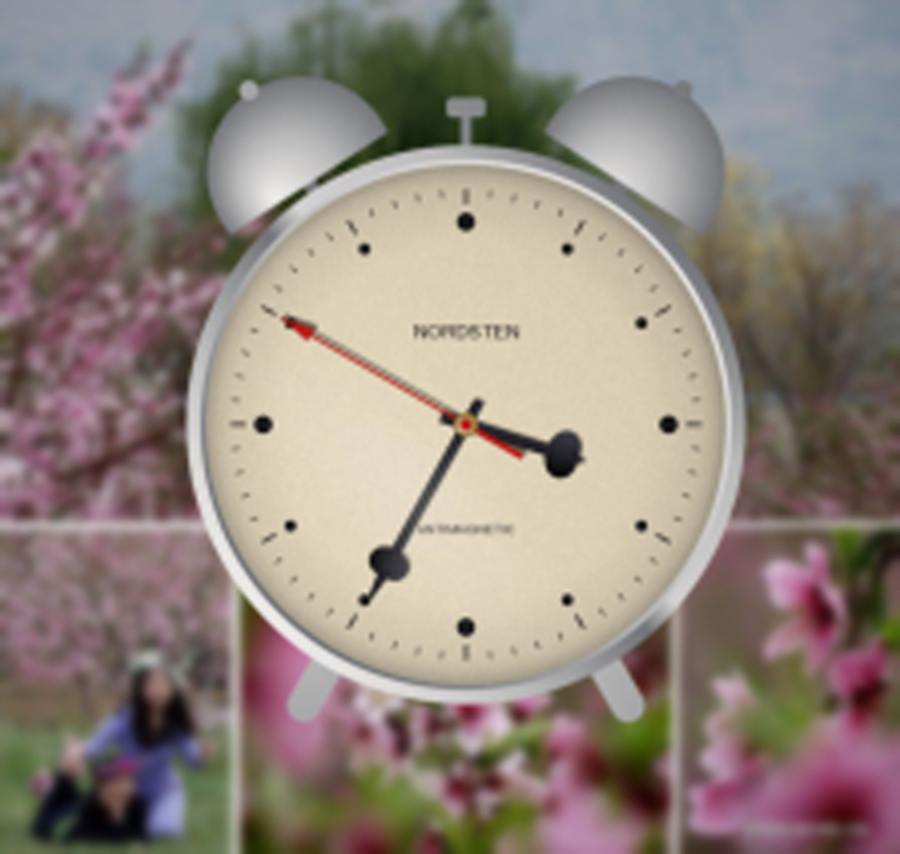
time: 3:34:50
